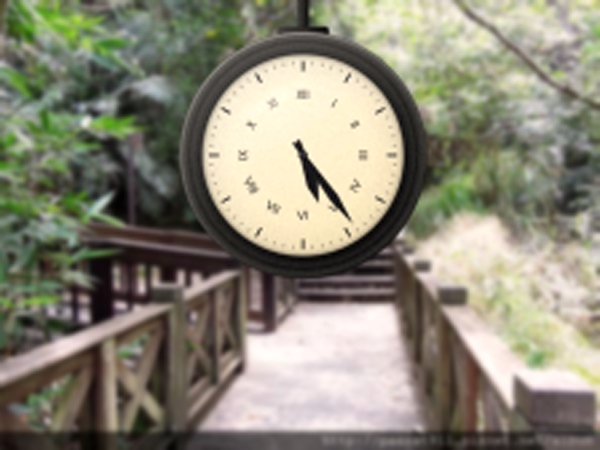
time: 5:24
